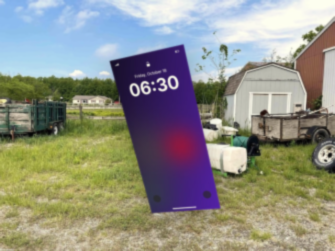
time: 6:30
